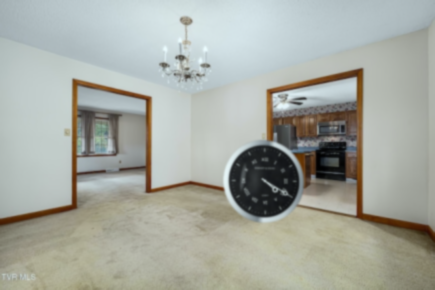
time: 4:20
